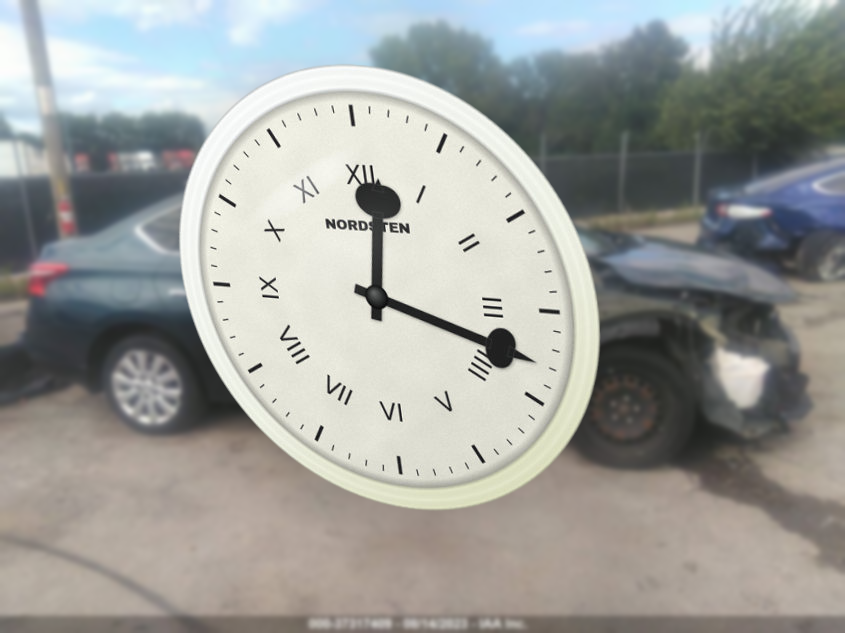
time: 12:18
